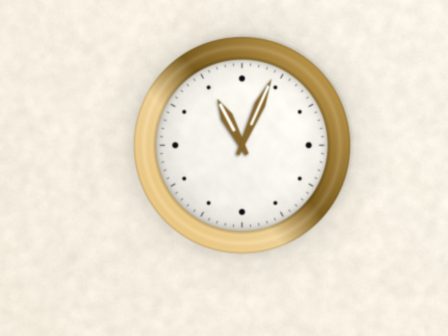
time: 11:04
